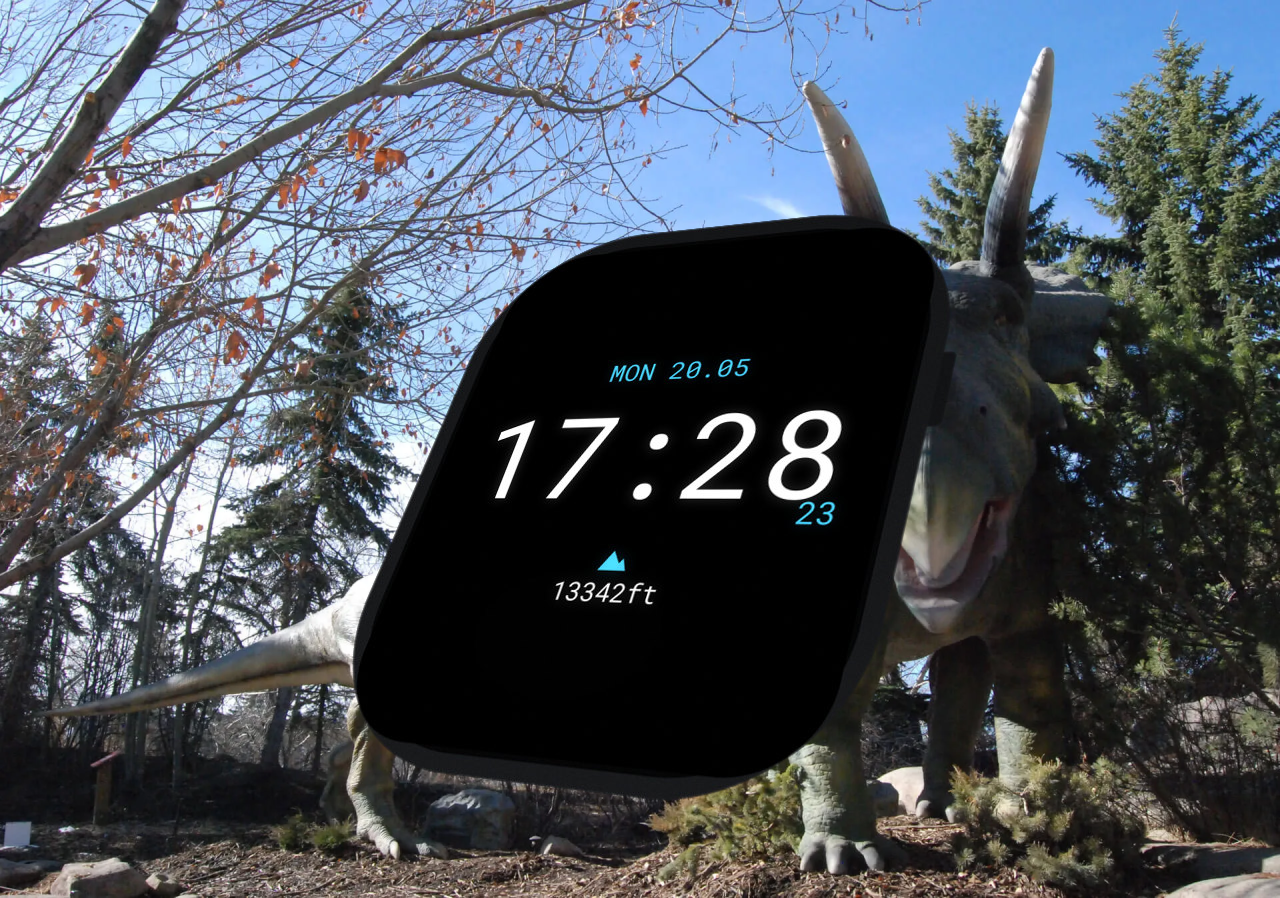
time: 17:28:23
